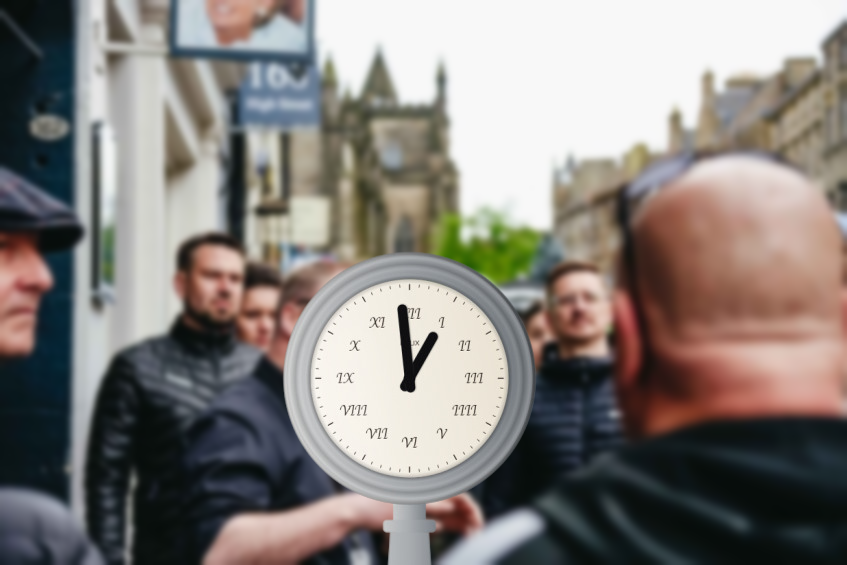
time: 12:59
